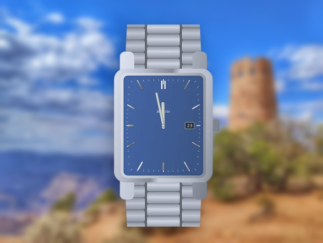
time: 11:58
